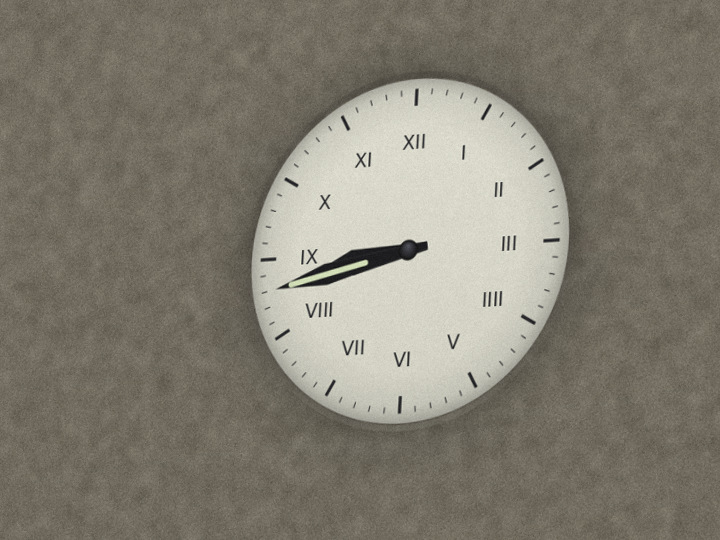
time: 8:43
